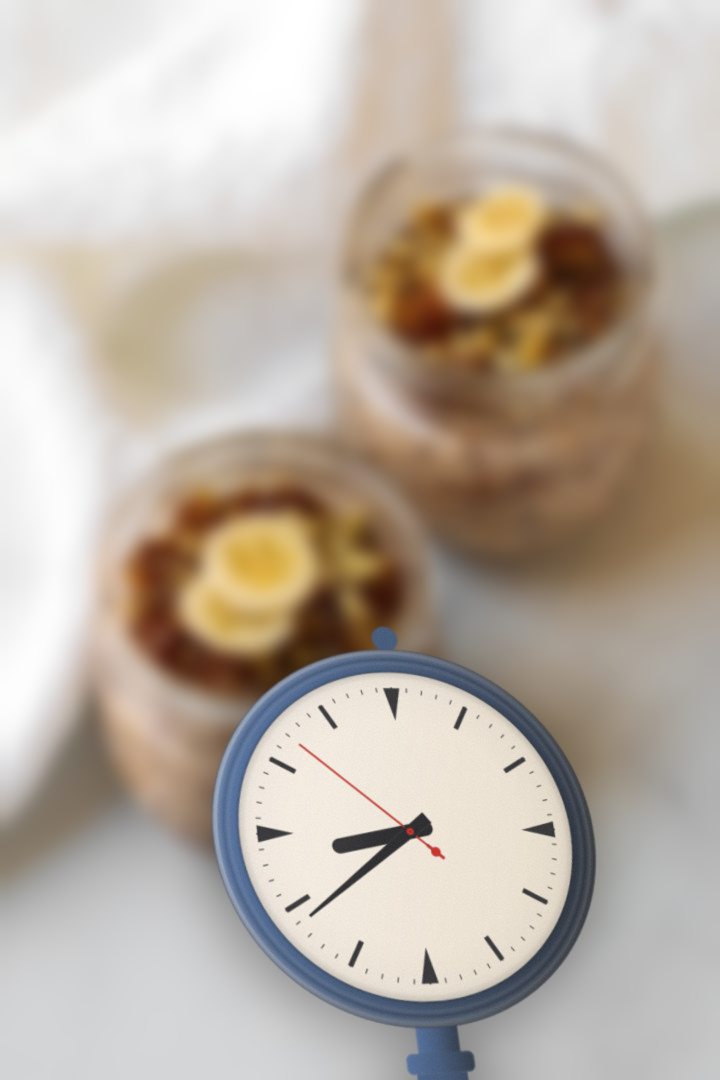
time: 8:38:52
